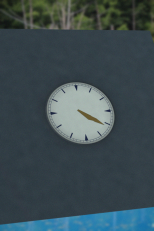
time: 4:21
